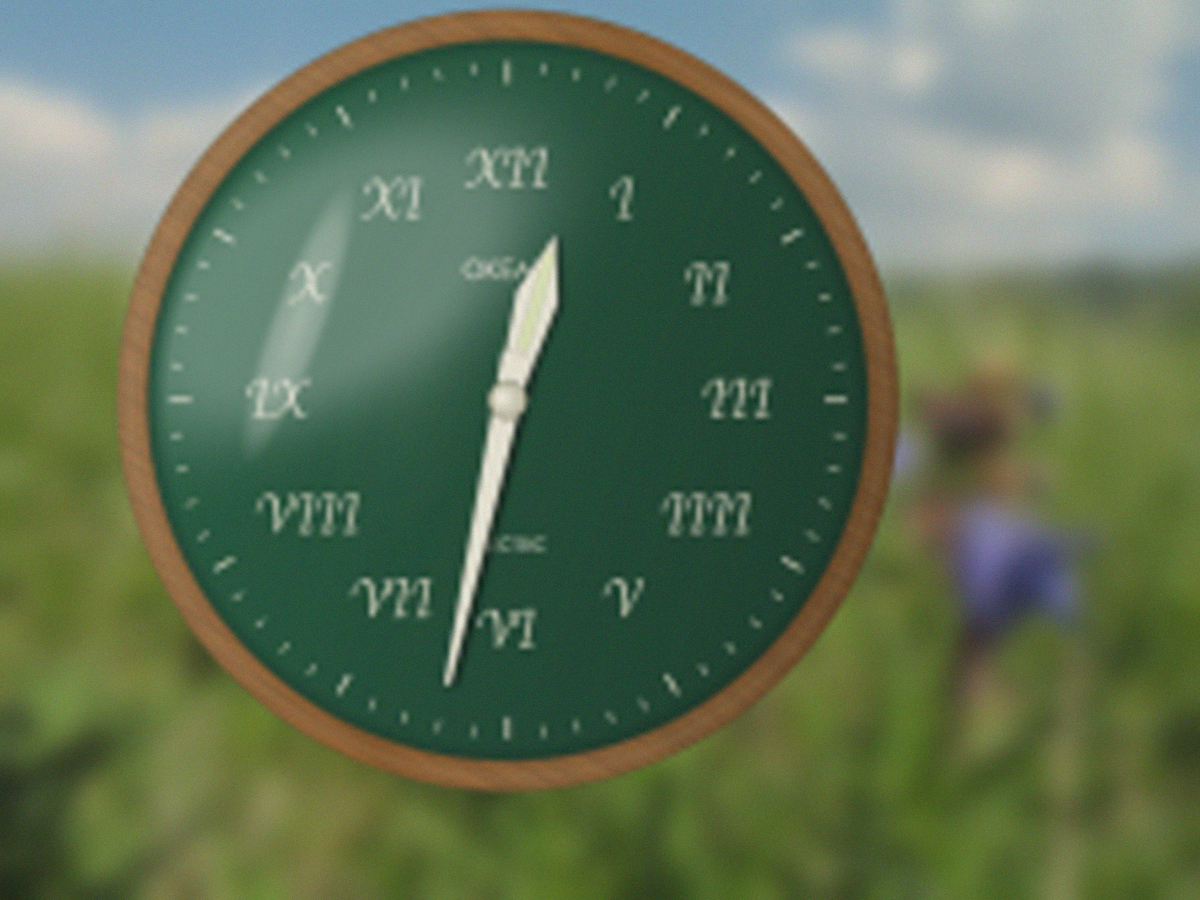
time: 12:32
